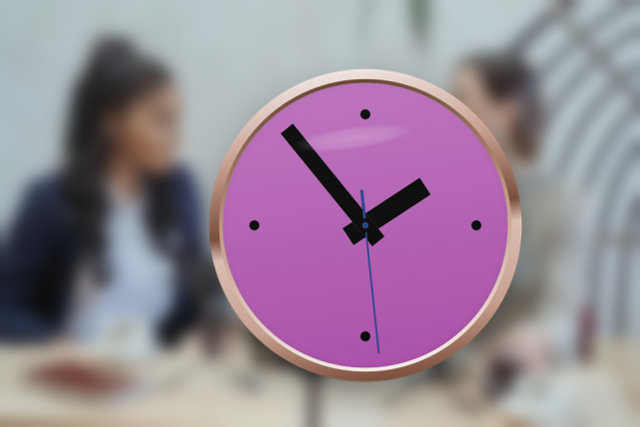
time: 1:53:29
